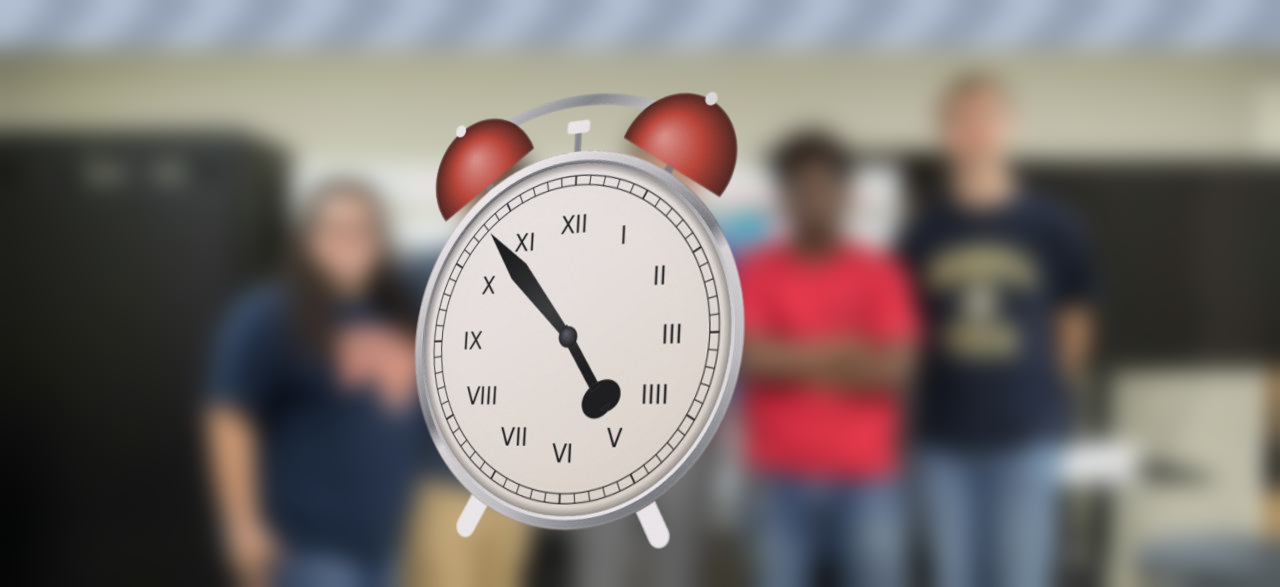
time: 4:53
